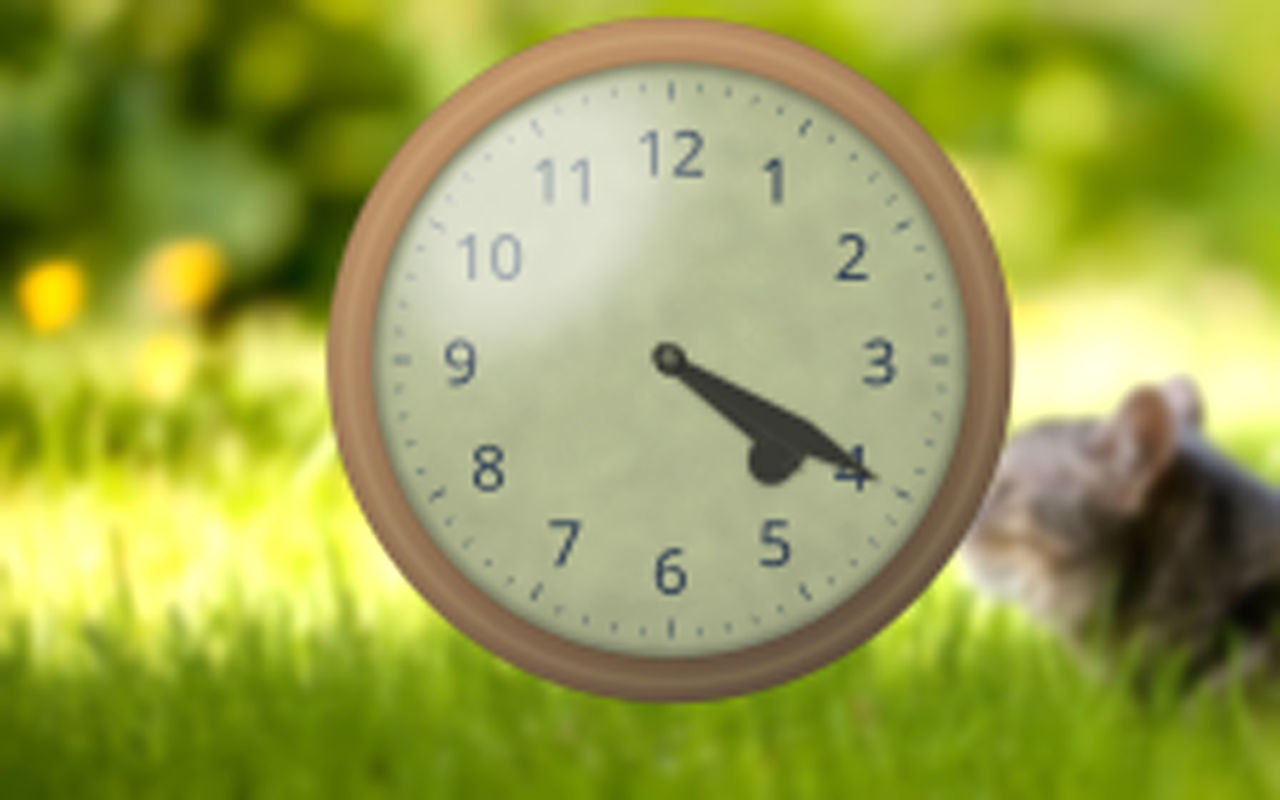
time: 4:20
